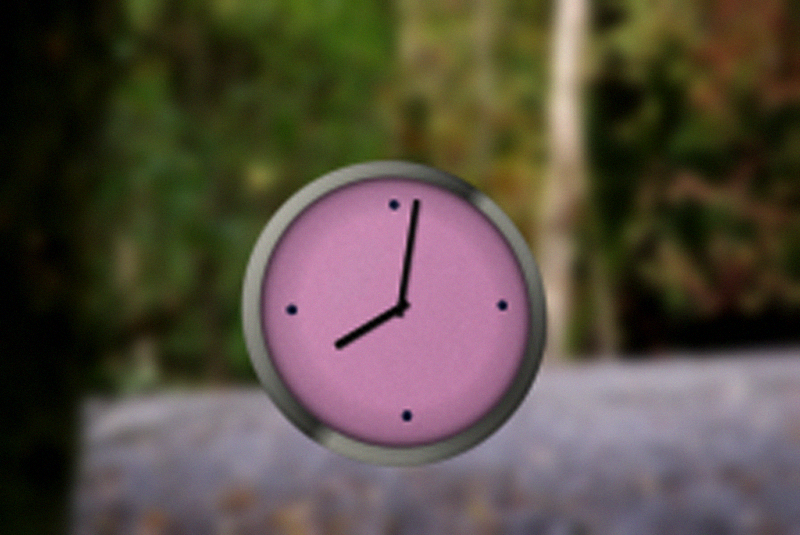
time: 8:02
